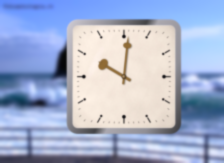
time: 10:01
